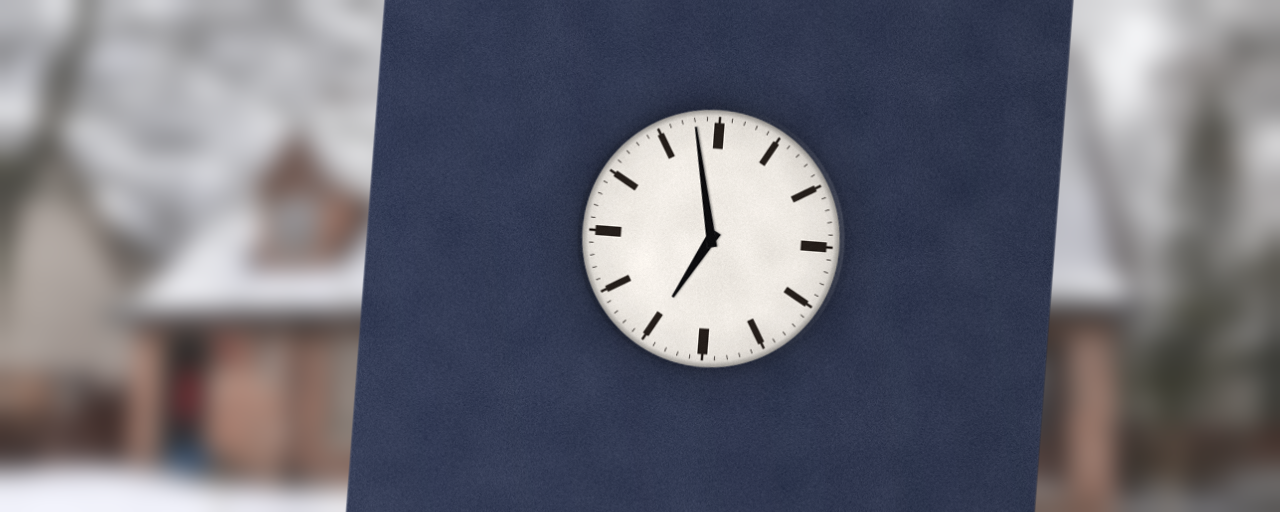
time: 6:58
